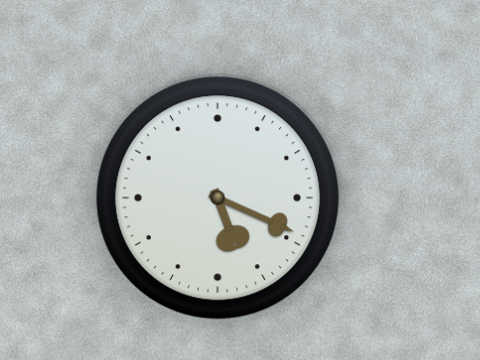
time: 5:19
